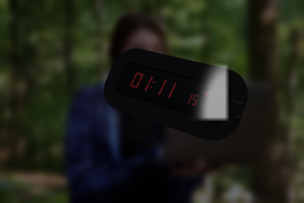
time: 1:11
